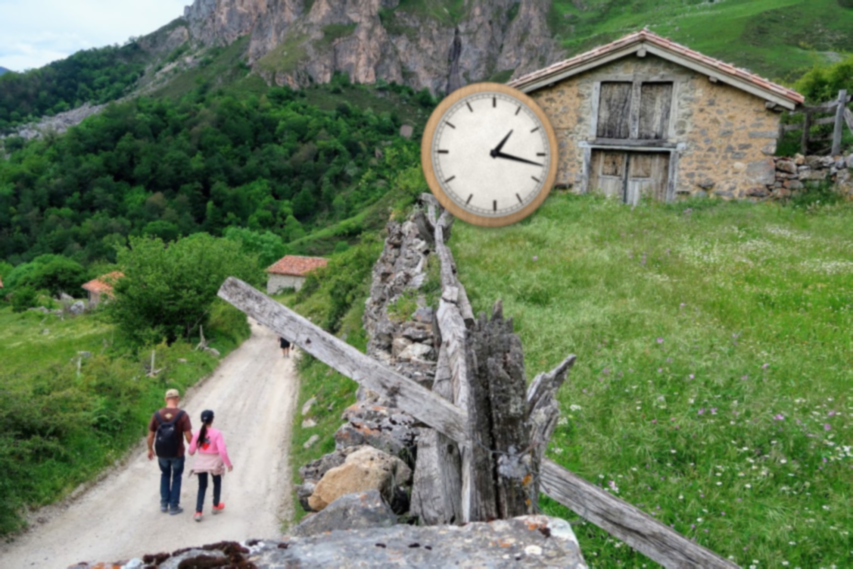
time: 1:17
